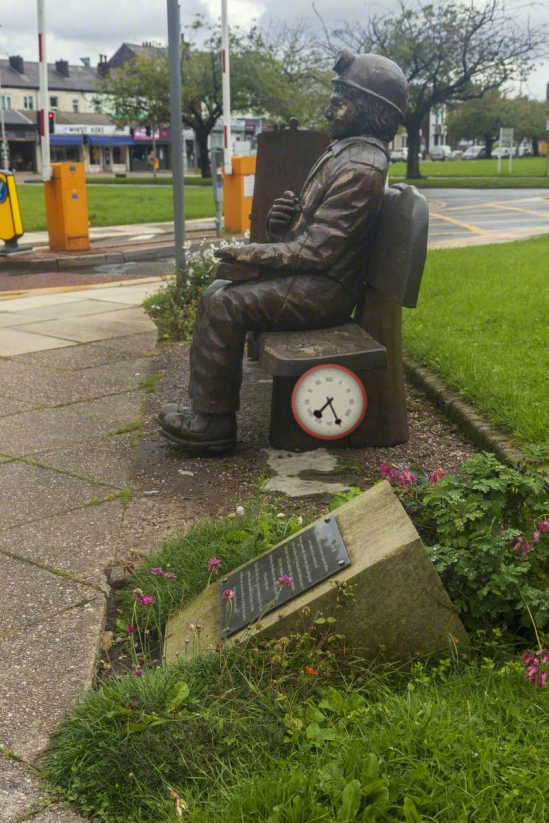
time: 7:26
